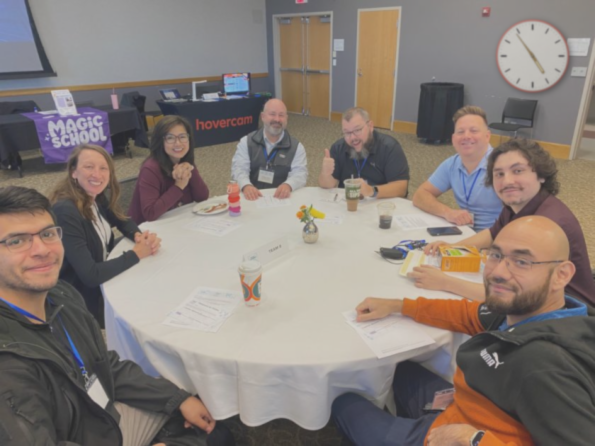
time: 4:54
